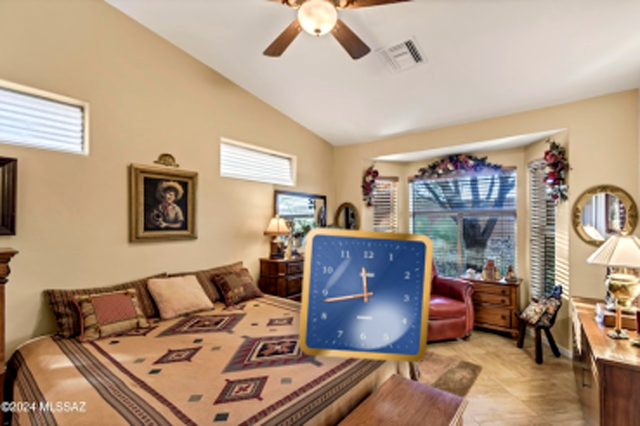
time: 11:43
